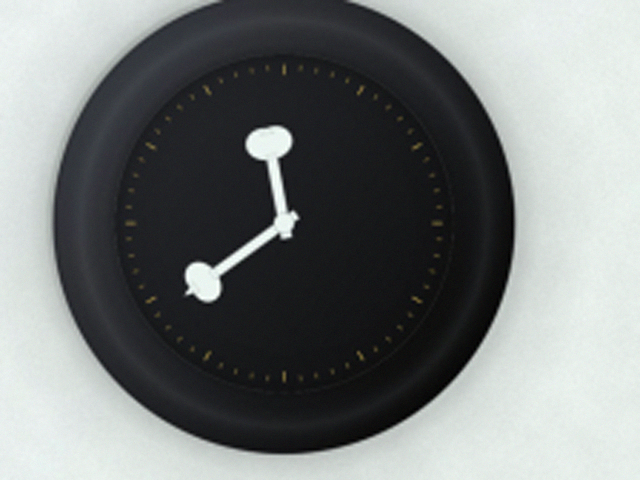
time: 11:39
